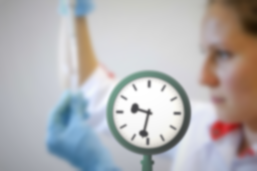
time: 9:32
